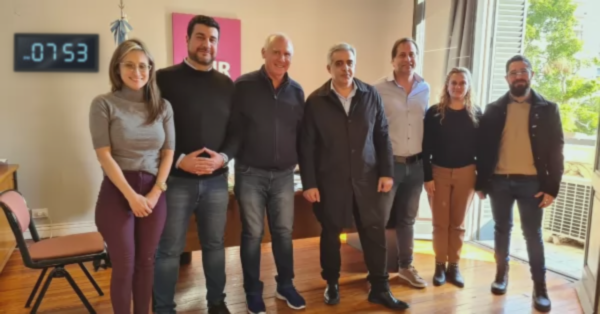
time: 7:53
